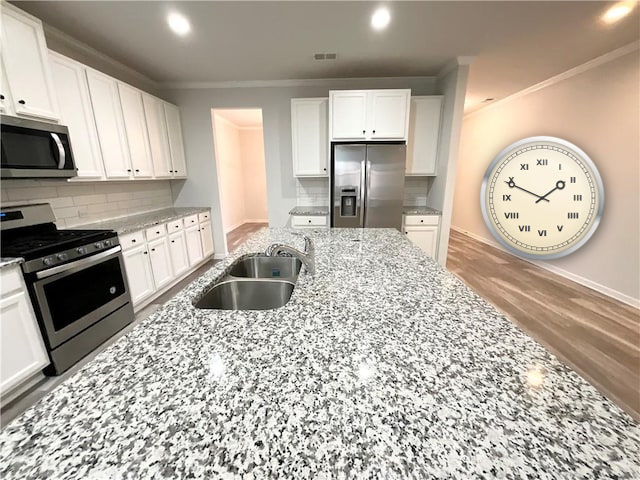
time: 1:49
